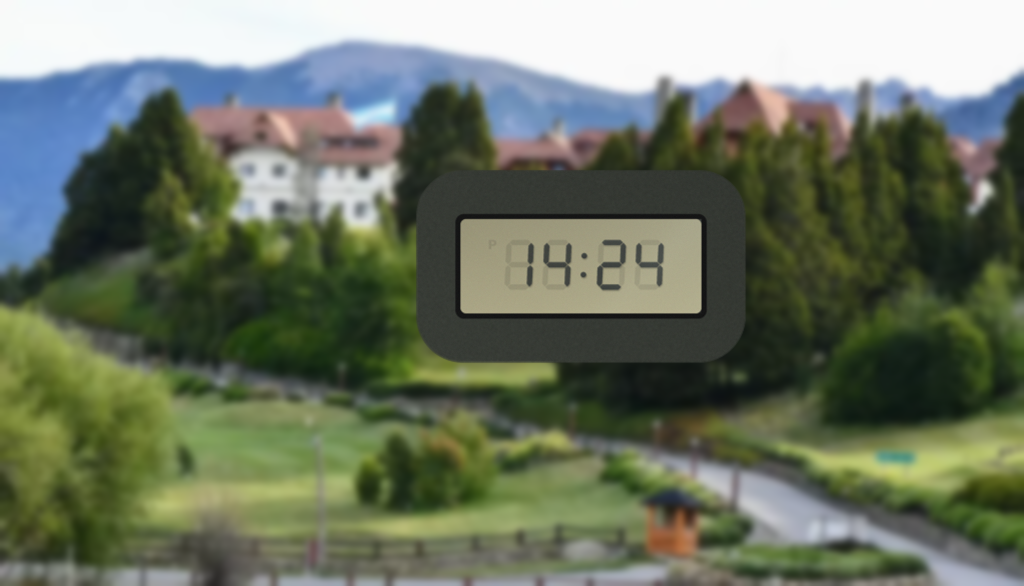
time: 14:24
